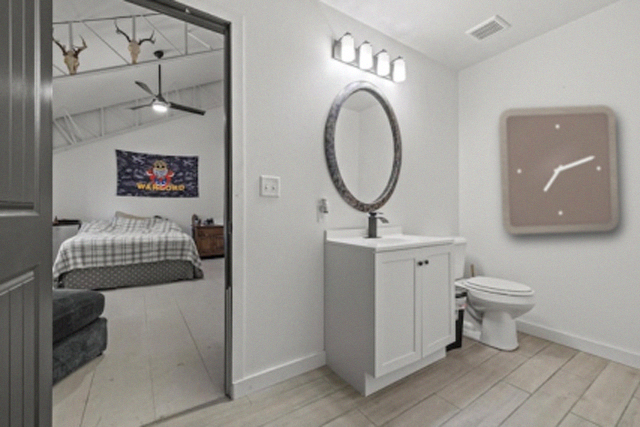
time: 7:12
